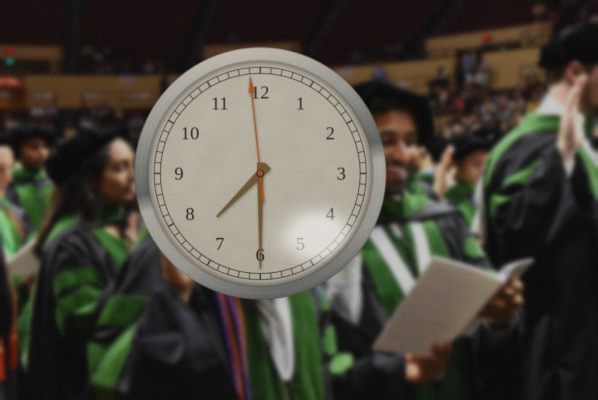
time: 7:29:59
